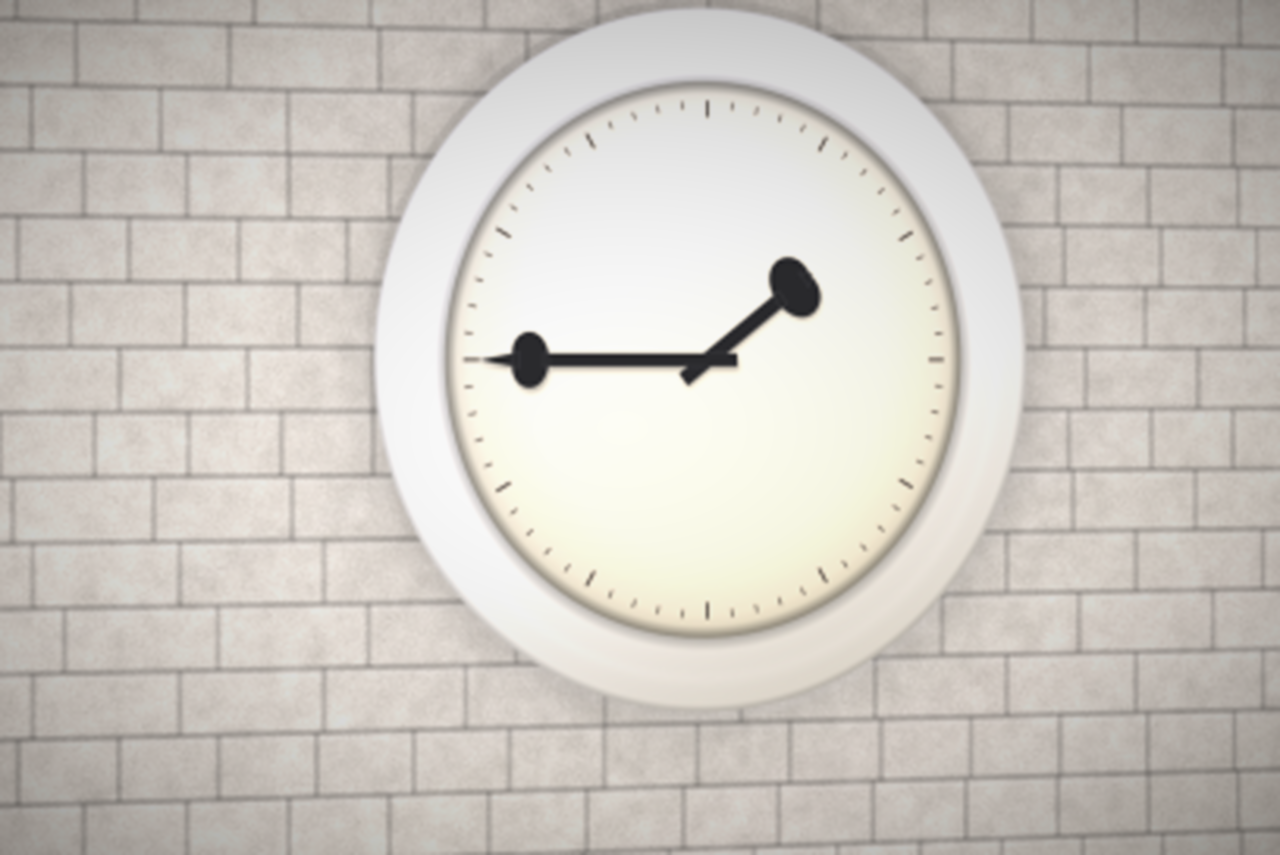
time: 1:45
